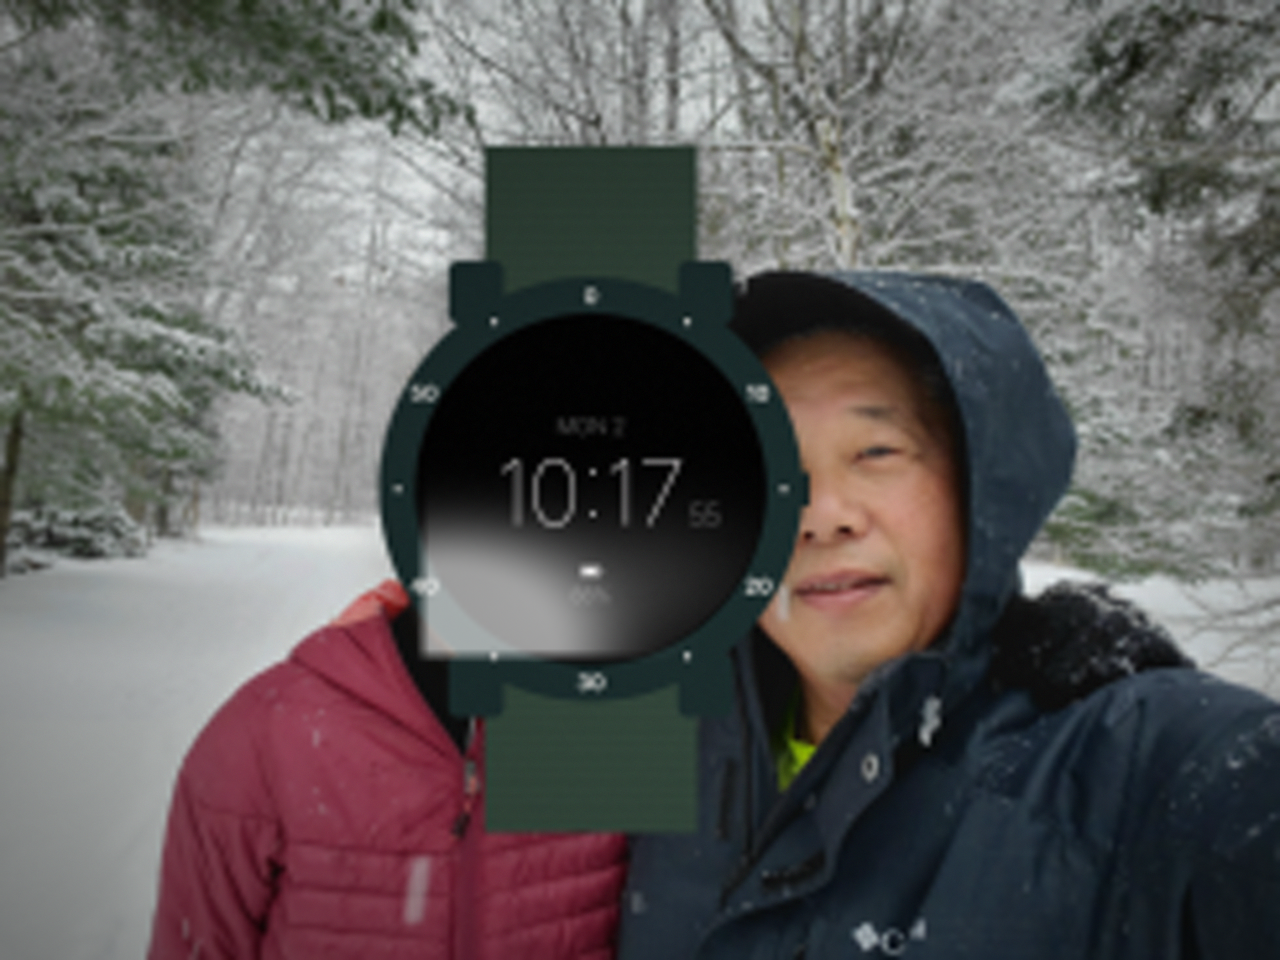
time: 10:17
